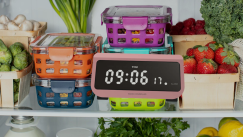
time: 9:06:17
